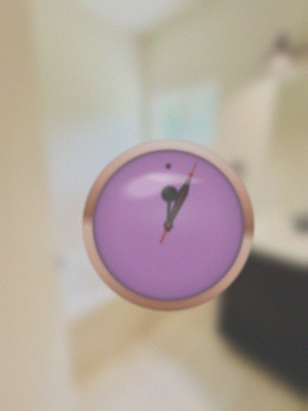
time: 12:04:04
